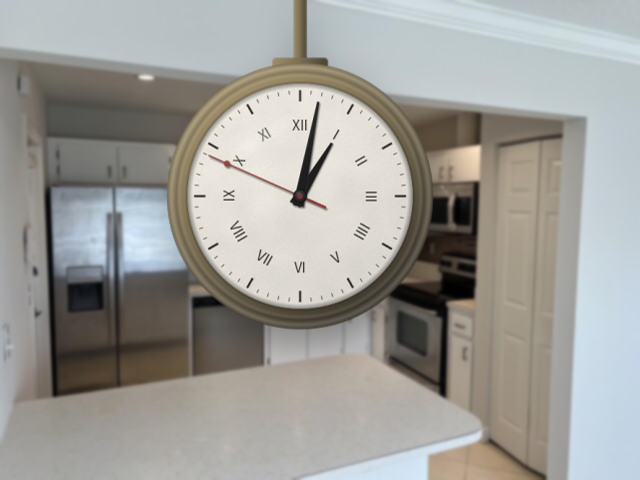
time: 1:01:49
